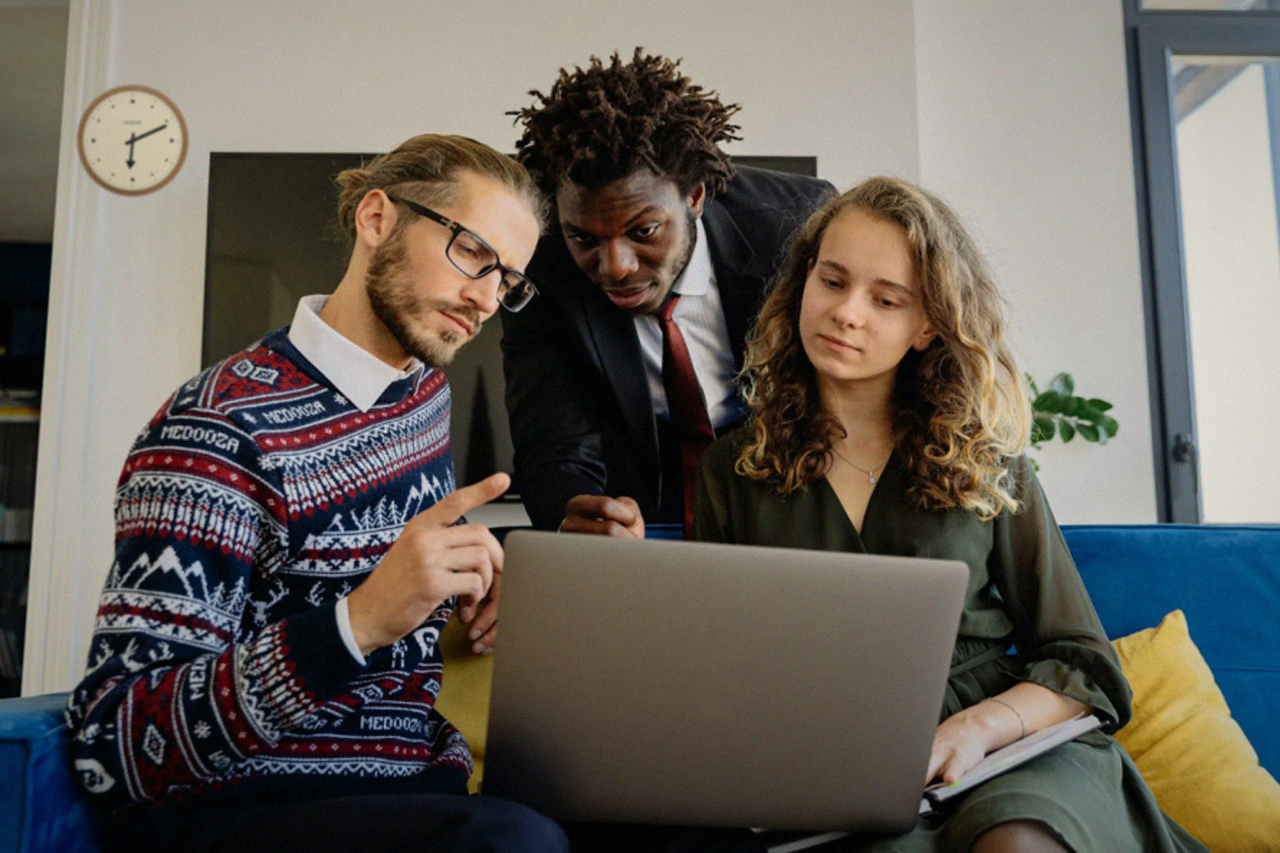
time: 6:11
